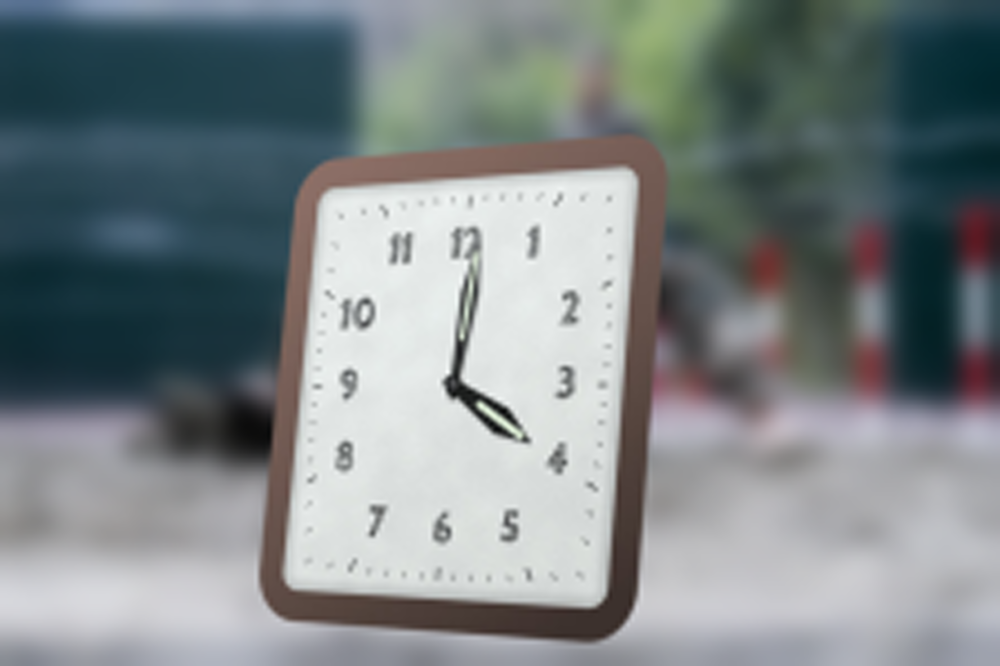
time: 4:01
